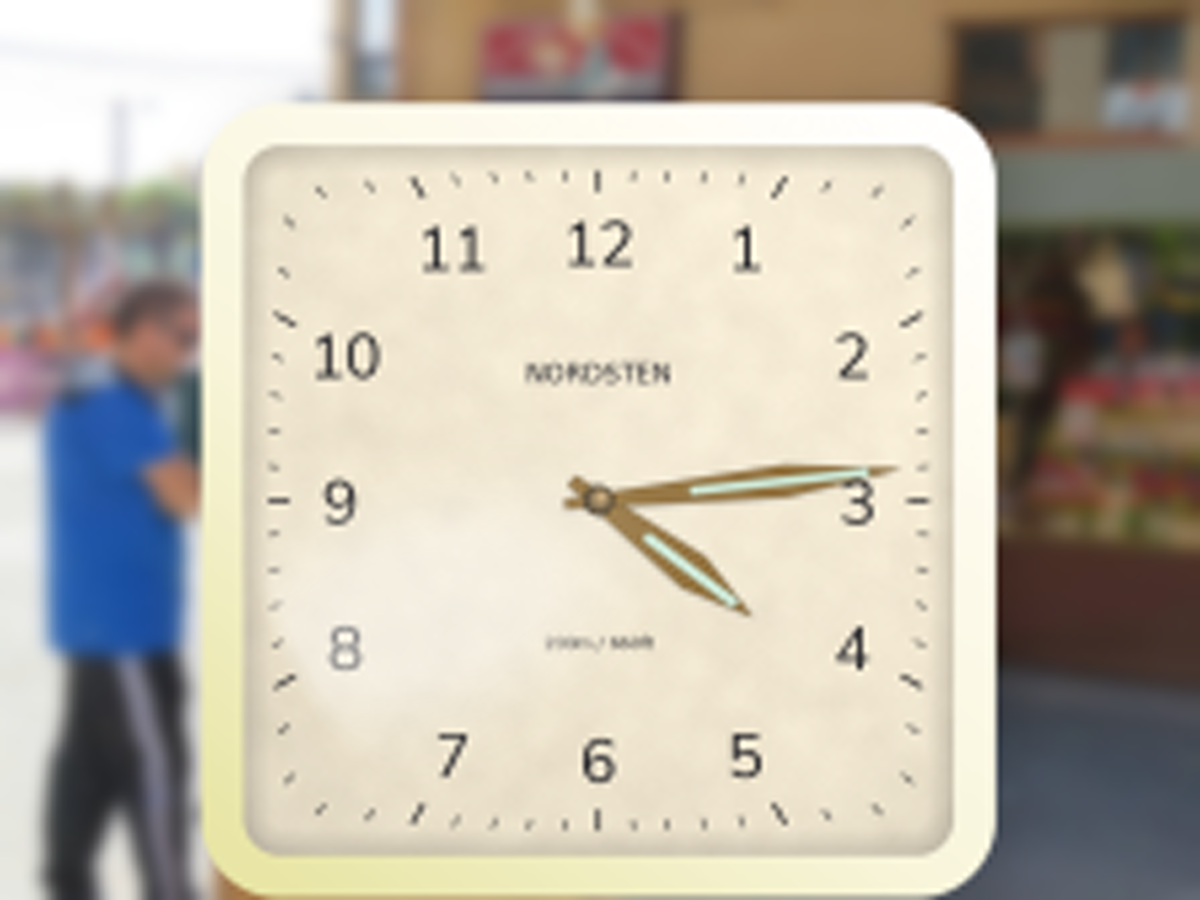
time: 4:14
